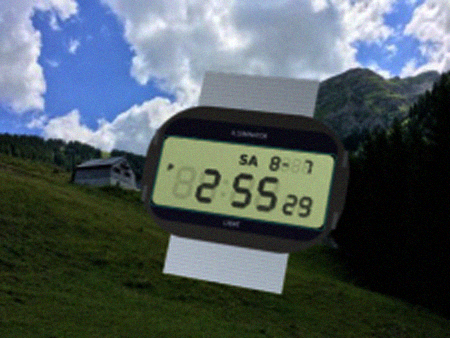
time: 2:55:29
